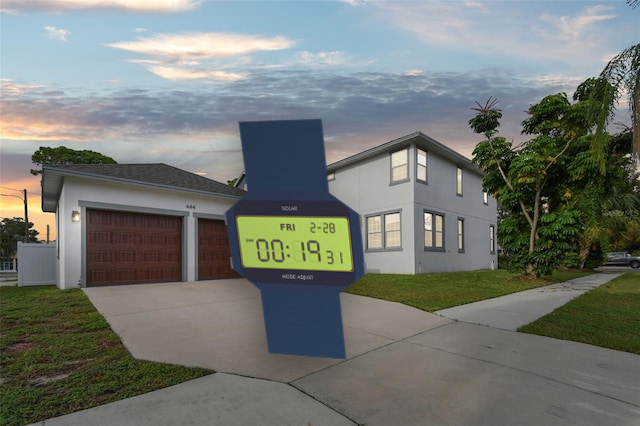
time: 0:19:31
